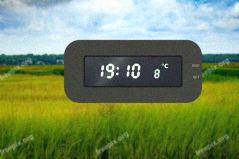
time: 19:10
